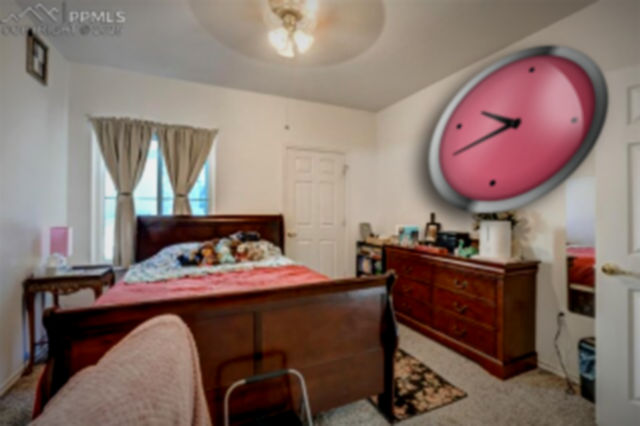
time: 9:40
